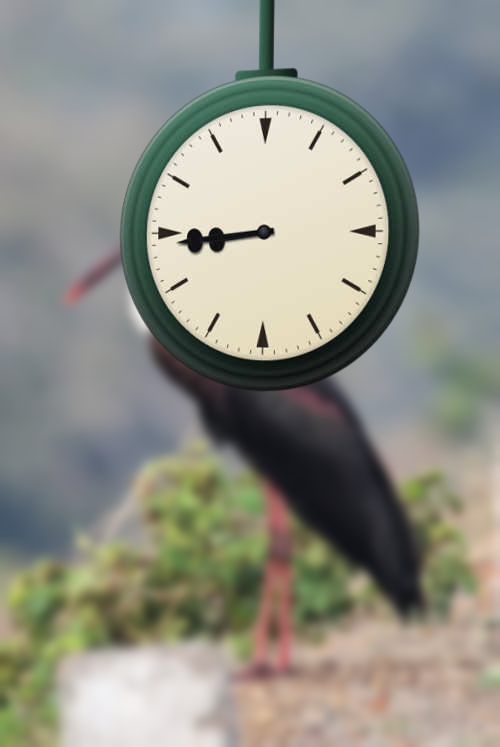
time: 8:44
